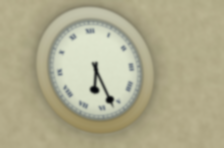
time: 6:27
